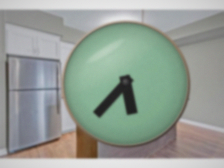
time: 5:37
